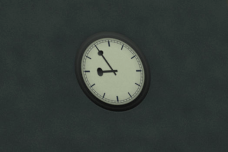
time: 8:55
